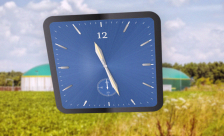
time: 11:27
